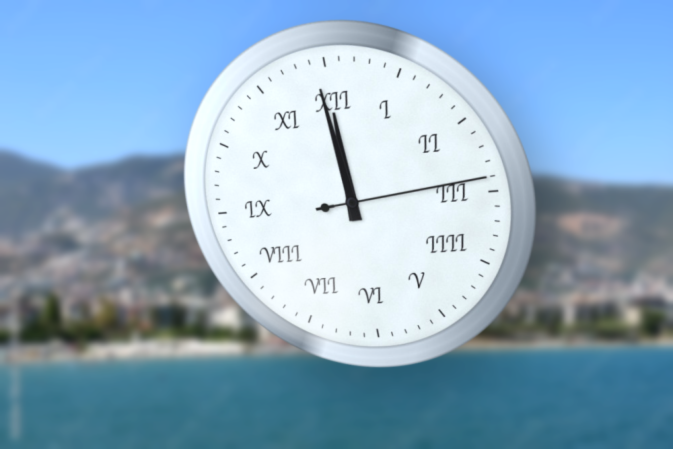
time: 11:59:14
